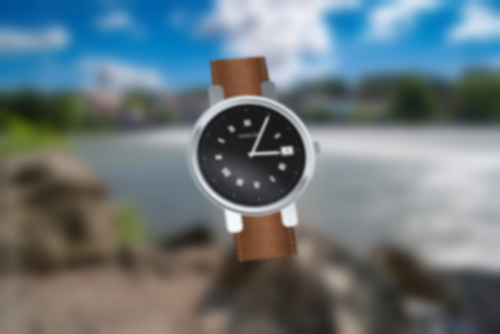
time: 3:05
